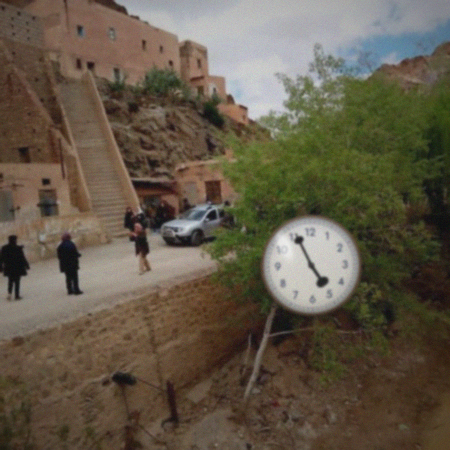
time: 4:56
